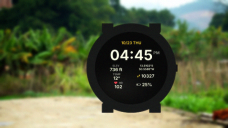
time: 4:45
